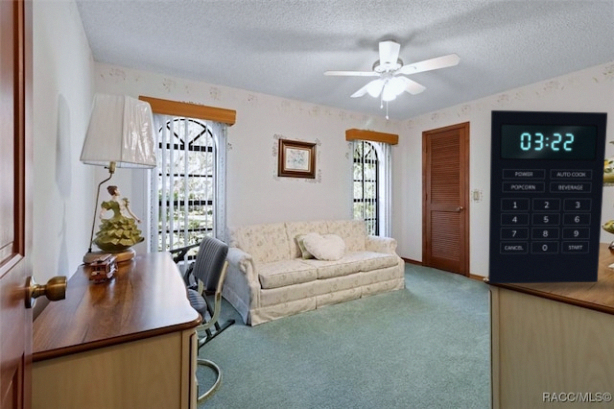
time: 3:22
